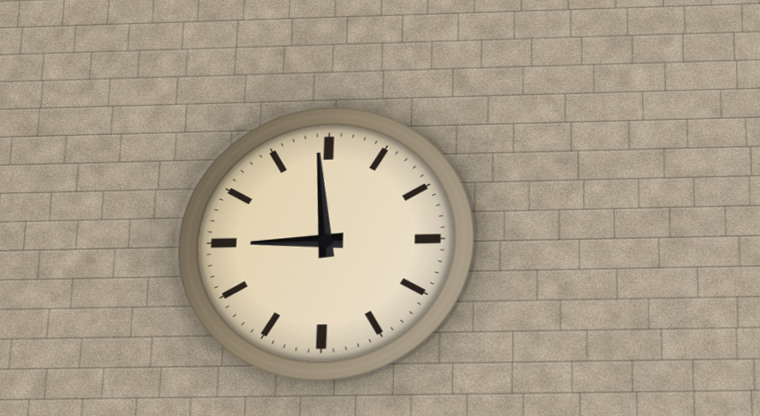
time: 8:59
